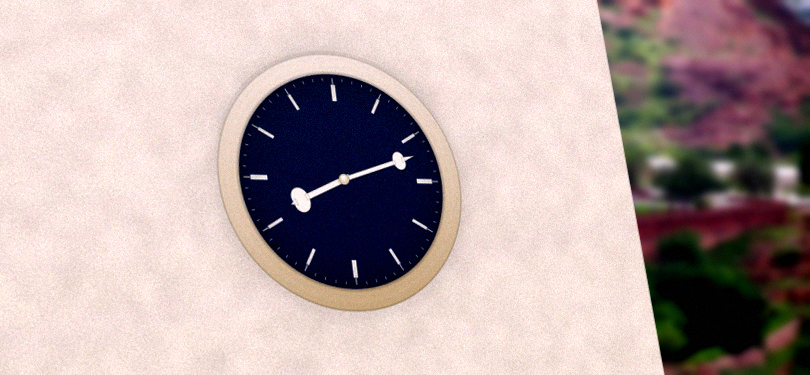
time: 8:12
